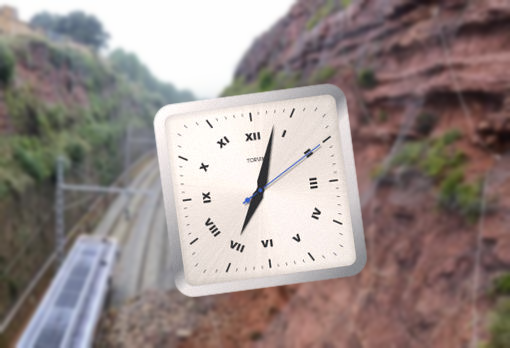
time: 7:03:10
